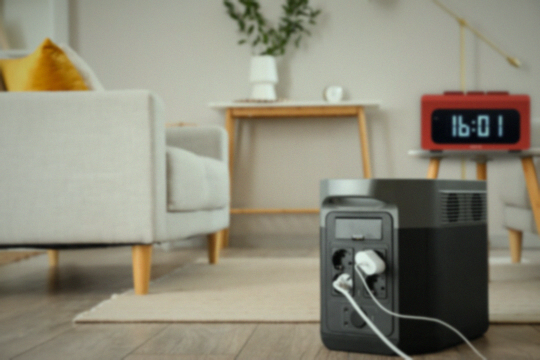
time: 16:01
